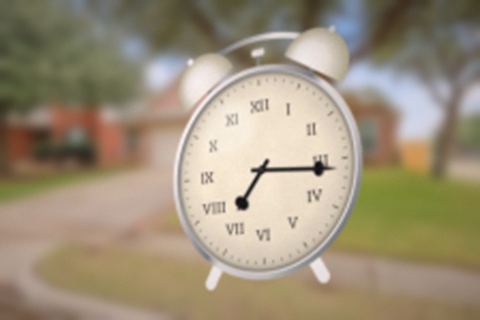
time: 7:16
